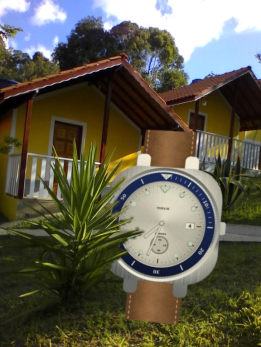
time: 7:33
